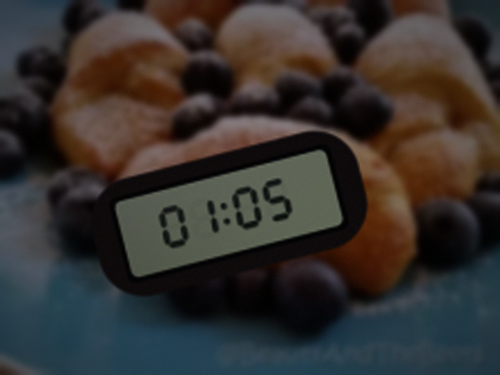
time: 1:05
